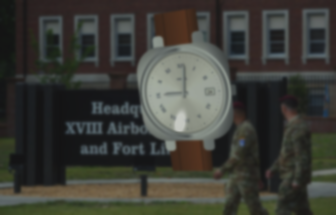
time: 9:01
